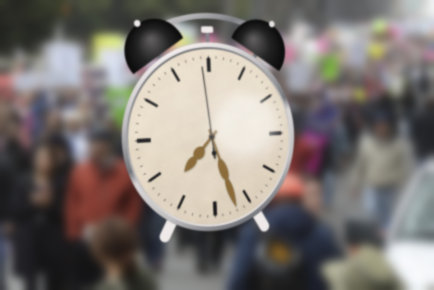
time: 7:26:59
